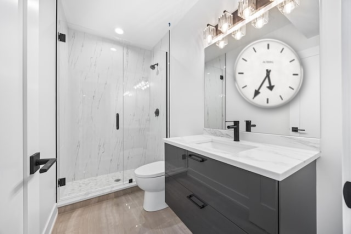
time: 5:35
